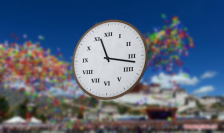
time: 11:17
